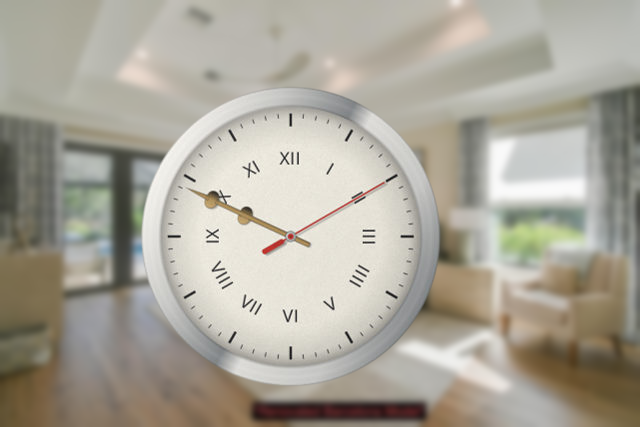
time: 9:49:10
